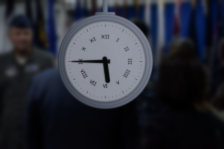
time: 5:45
